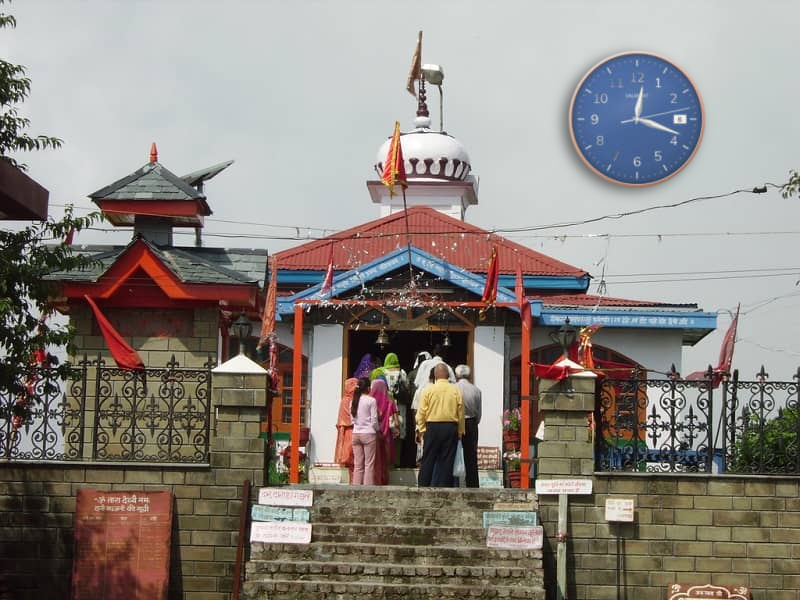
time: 12:18:13
